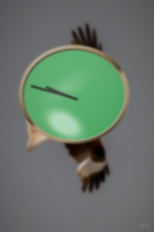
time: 9:48
